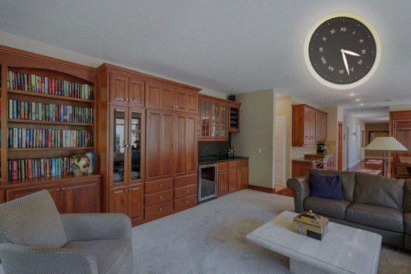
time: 3:27
